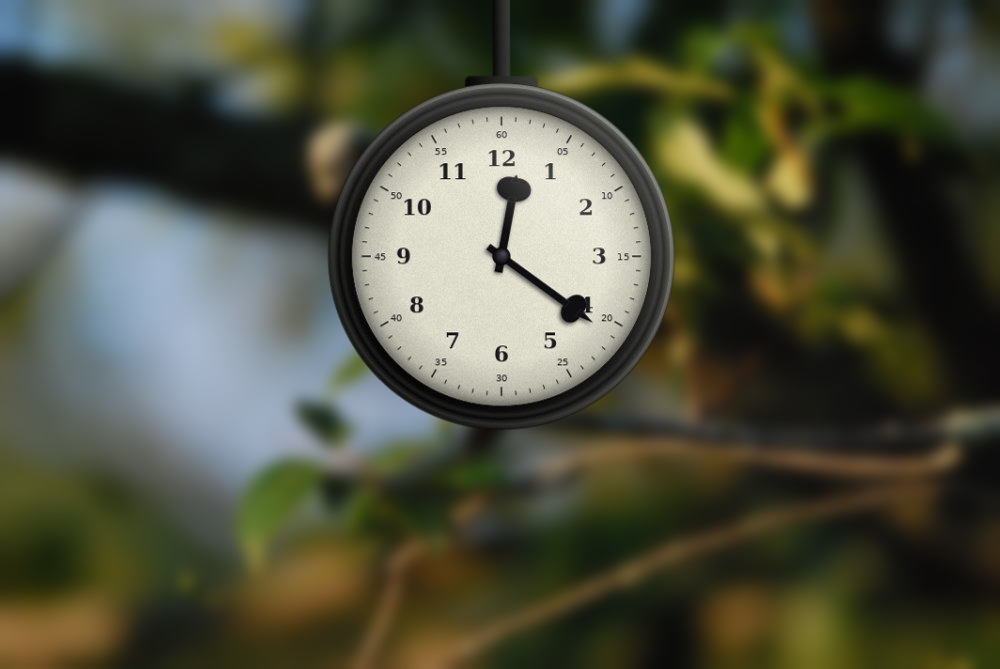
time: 12:21
